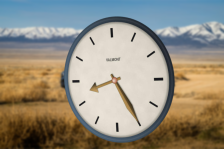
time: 8:25
